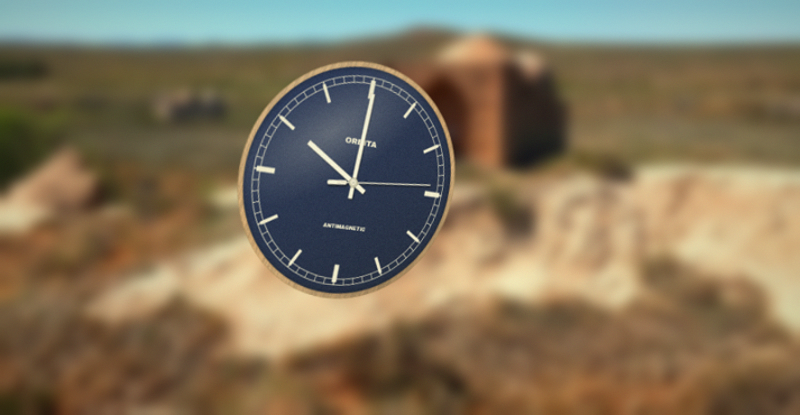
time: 10:00:14
